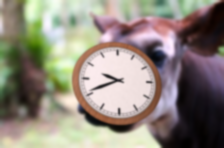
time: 9:41
